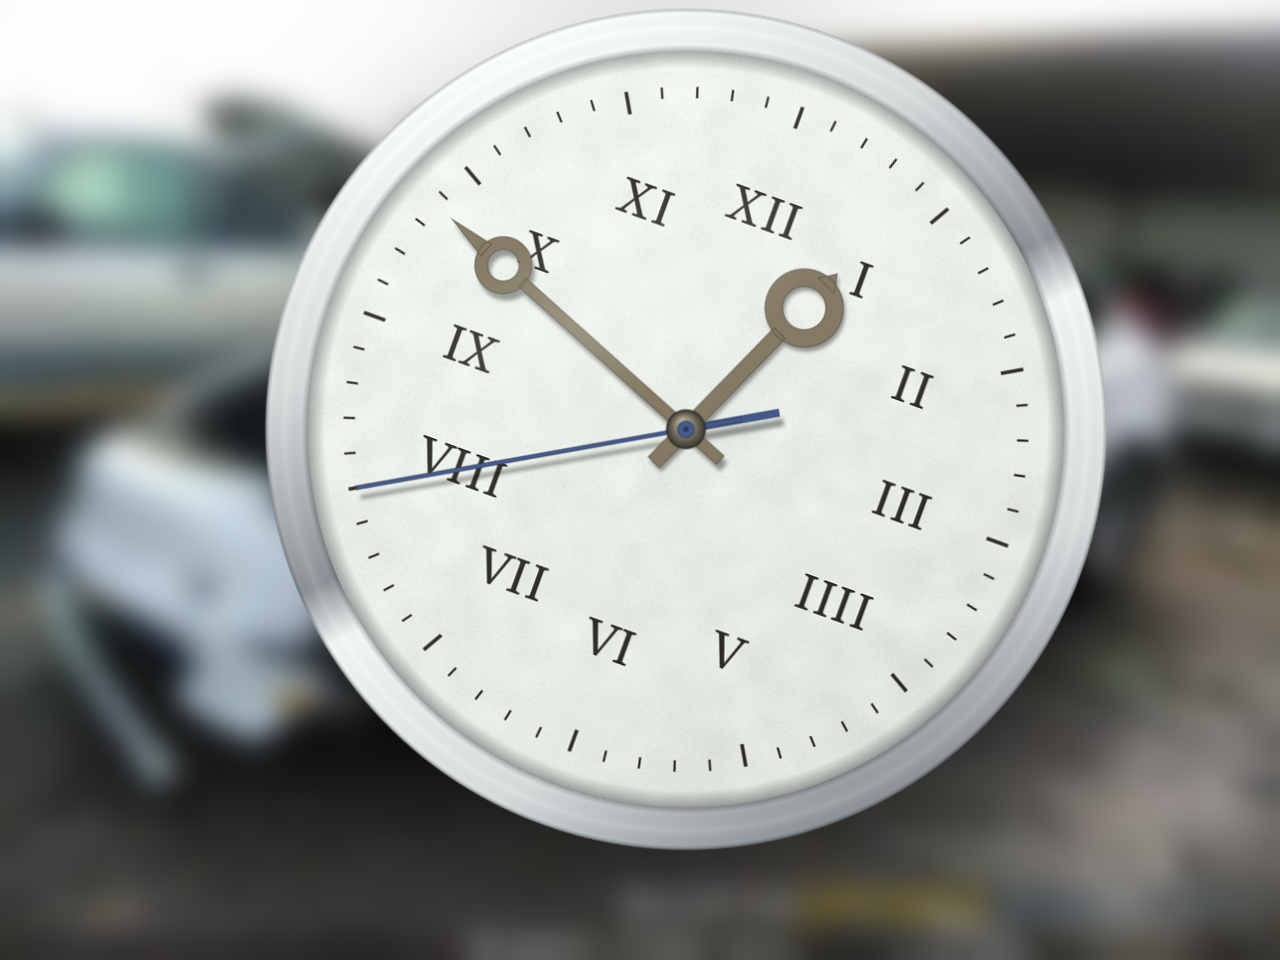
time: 12:48:40
